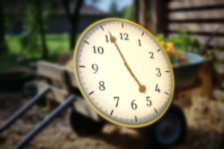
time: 4:56
